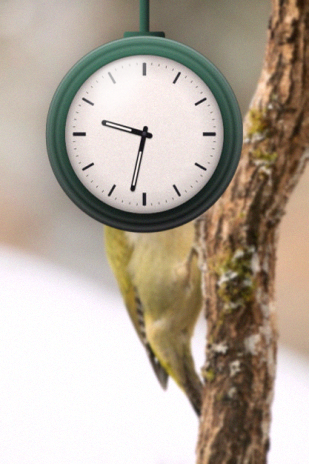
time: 9:32
